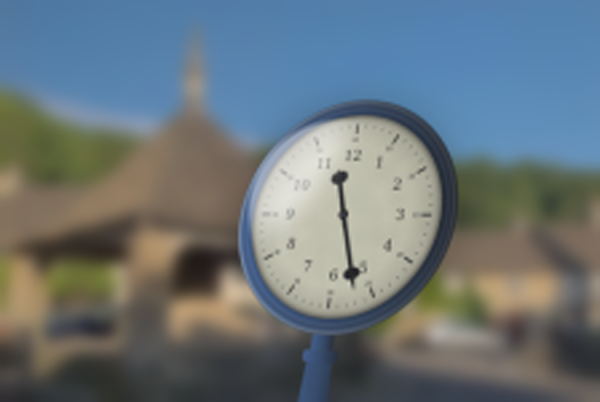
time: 11:27
